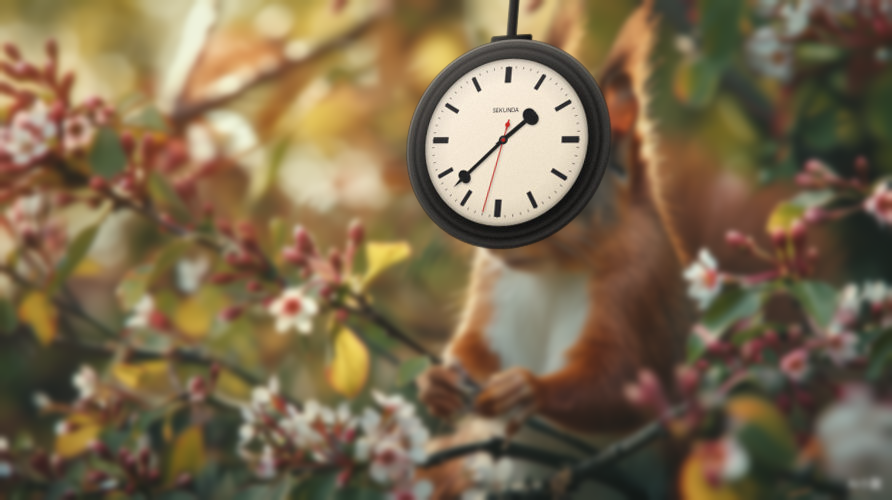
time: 1:37:32
